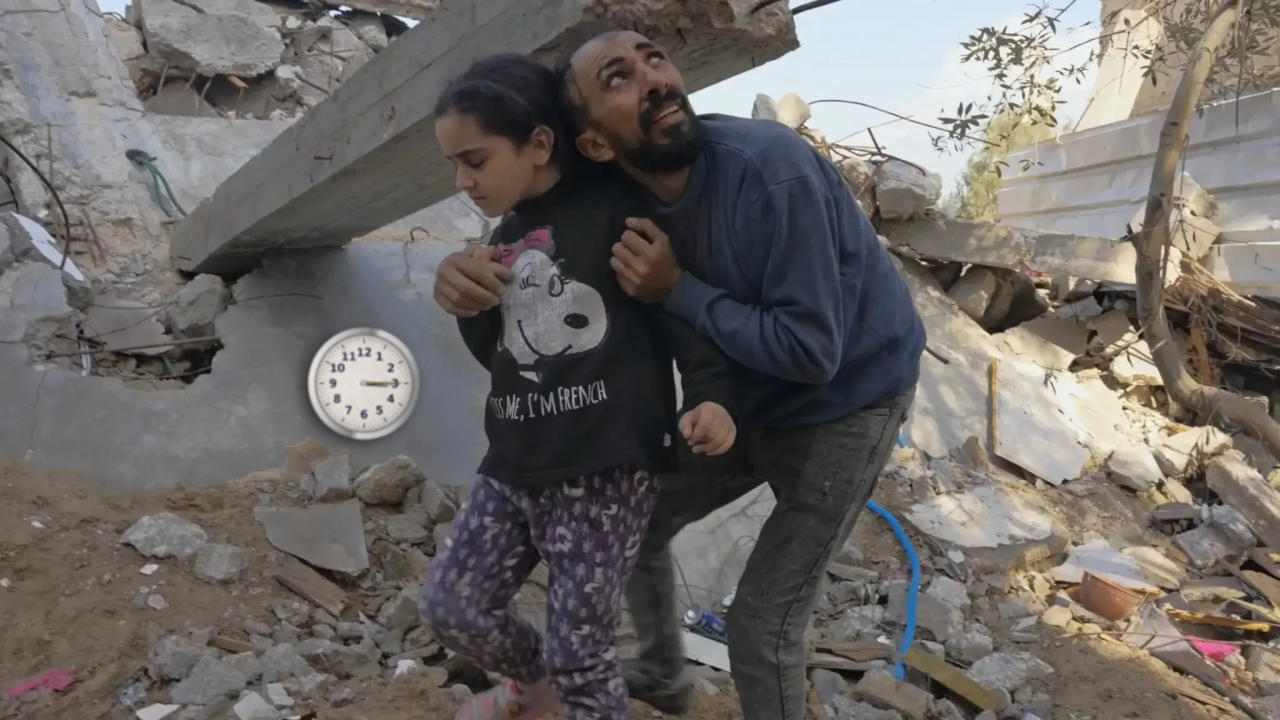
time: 3:15
